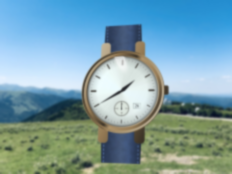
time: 1:40
